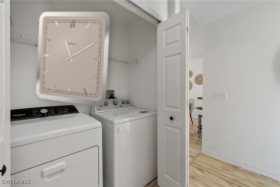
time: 11:10
